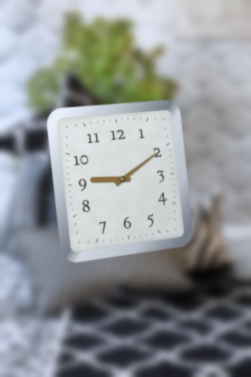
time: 9:10
